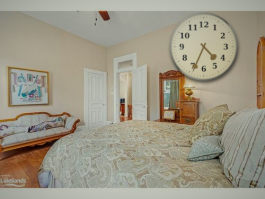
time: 4:34
